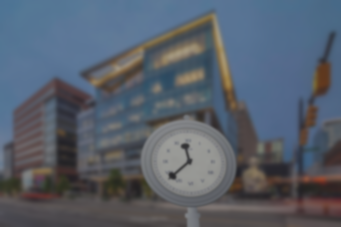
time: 11:38
